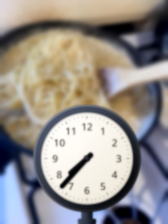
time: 7:37
